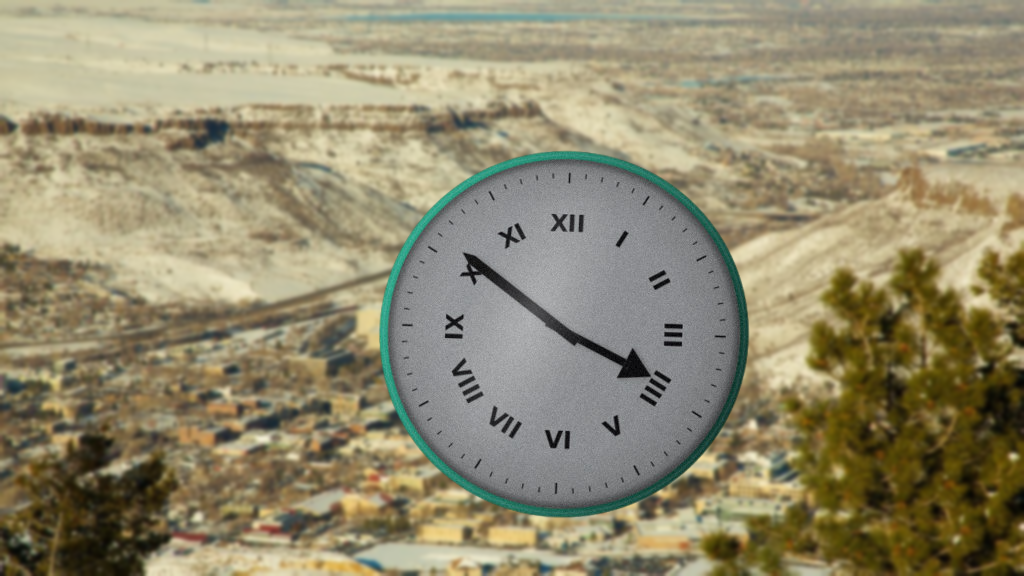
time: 3:51
